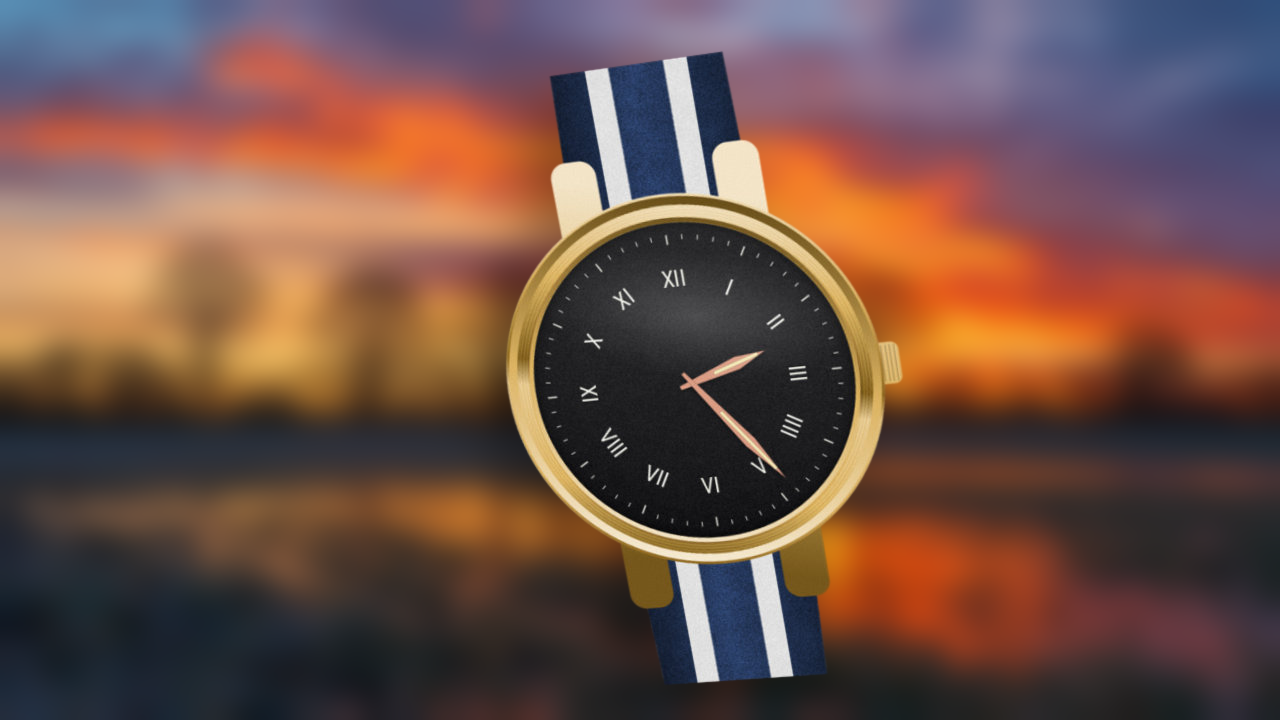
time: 2:24
